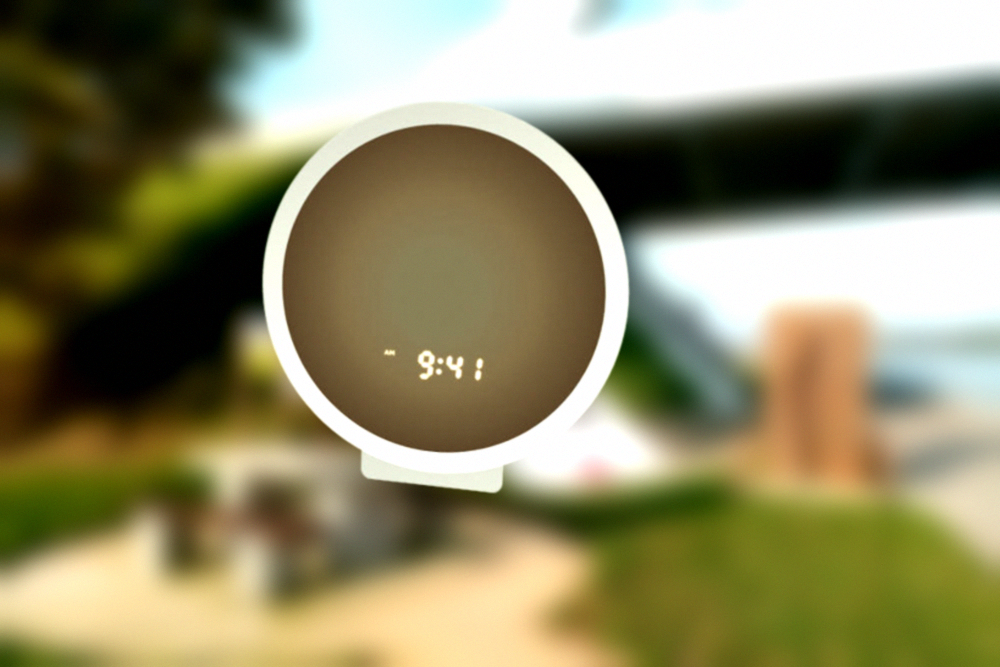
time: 9:41
